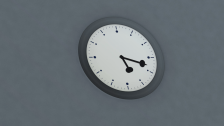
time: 5:18
